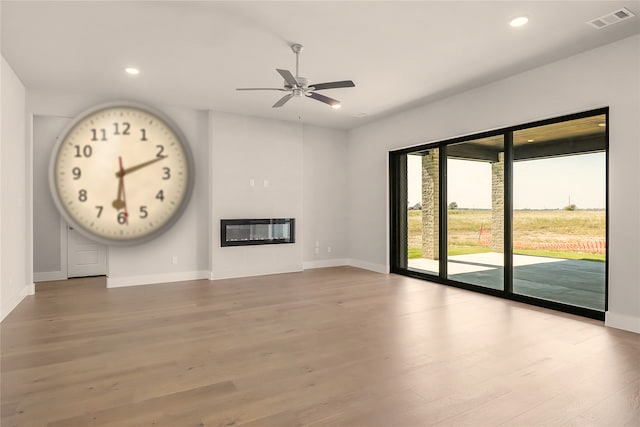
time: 6:11:29
